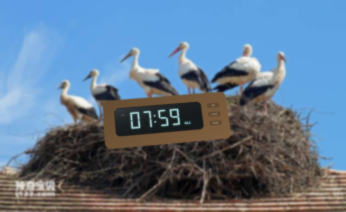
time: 7:59
